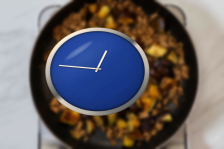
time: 12:46
